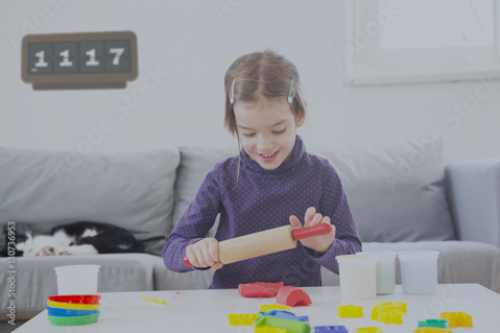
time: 11:17
